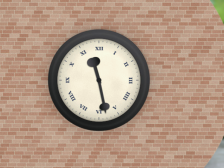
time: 11:28
